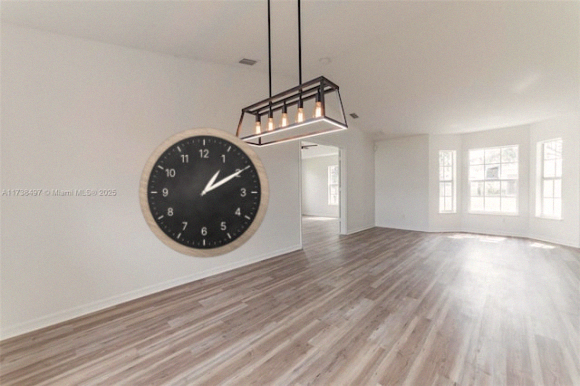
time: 1:10
